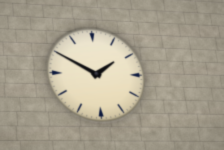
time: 1:50
